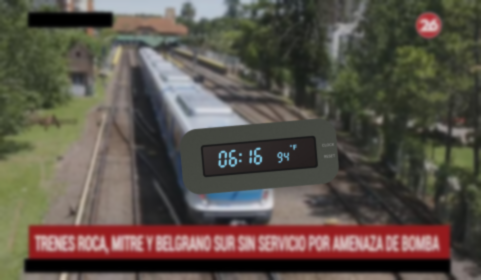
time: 6:16
